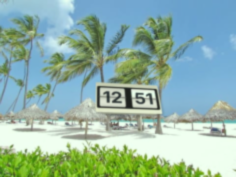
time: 12:51
